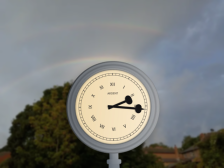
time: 2:16
